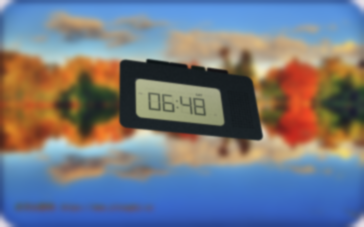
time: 6:48
